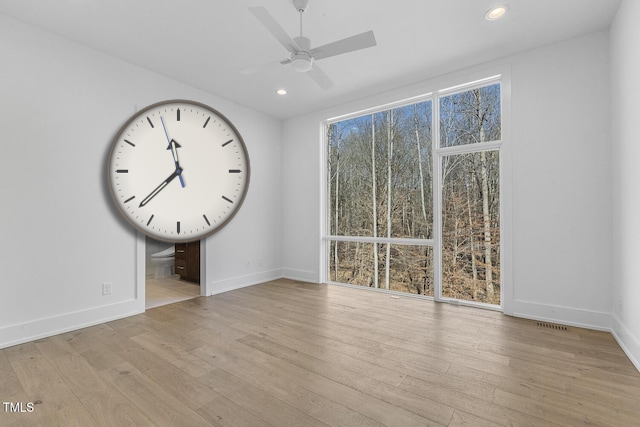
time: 11:37:57
